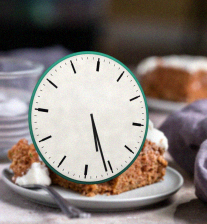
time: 5:26
